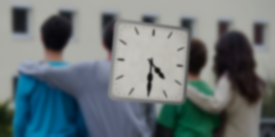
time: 4:30
